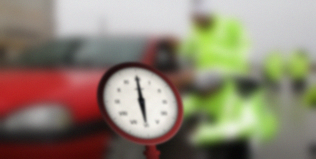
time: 6:00
